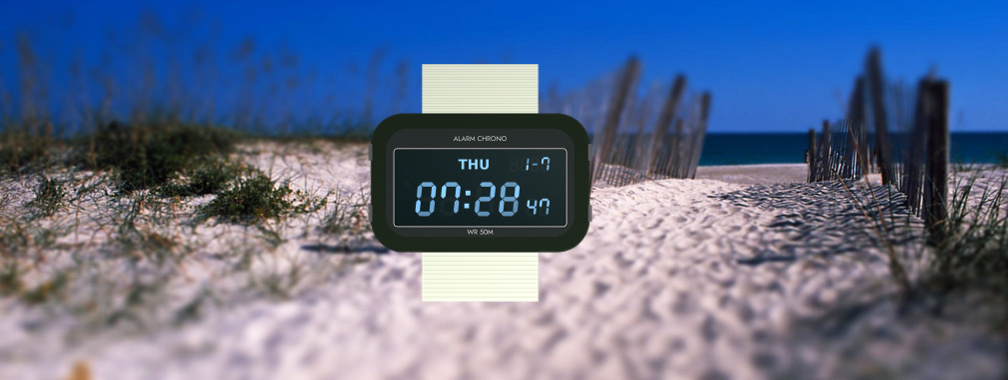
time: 7:28:47
